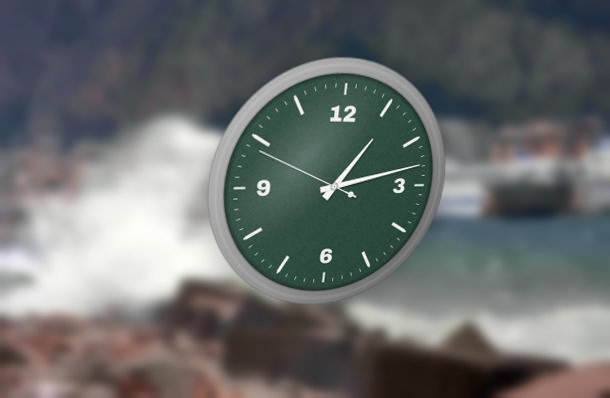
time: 1:12:49
